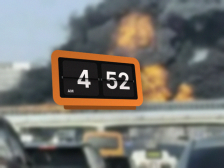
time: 4:52
